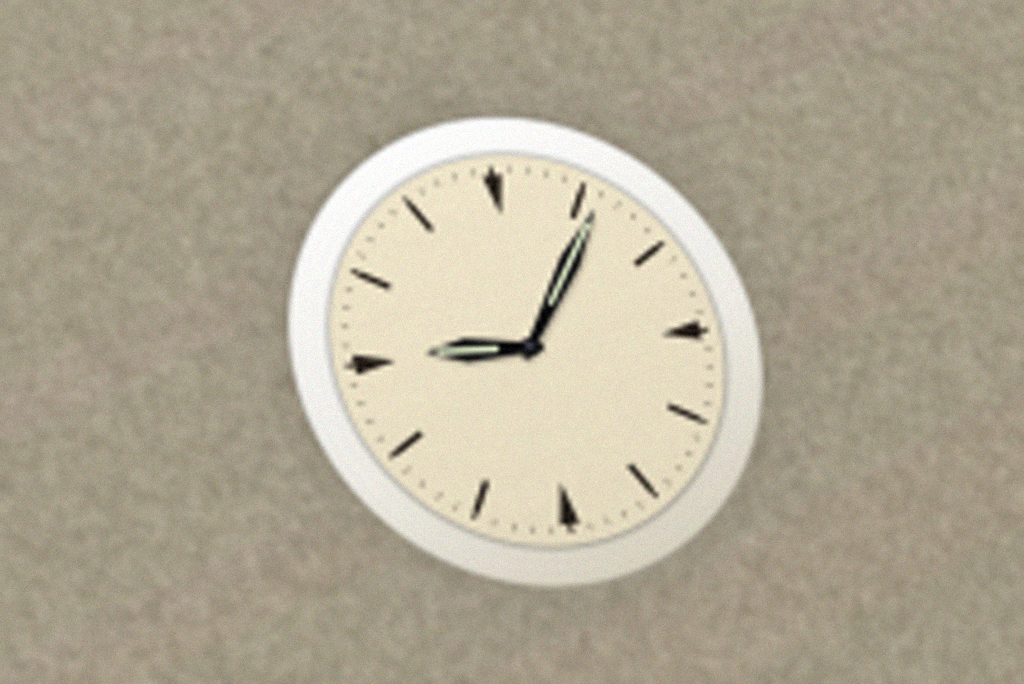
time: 9:06
